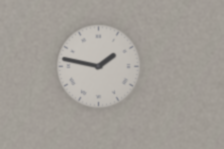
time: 1:47
